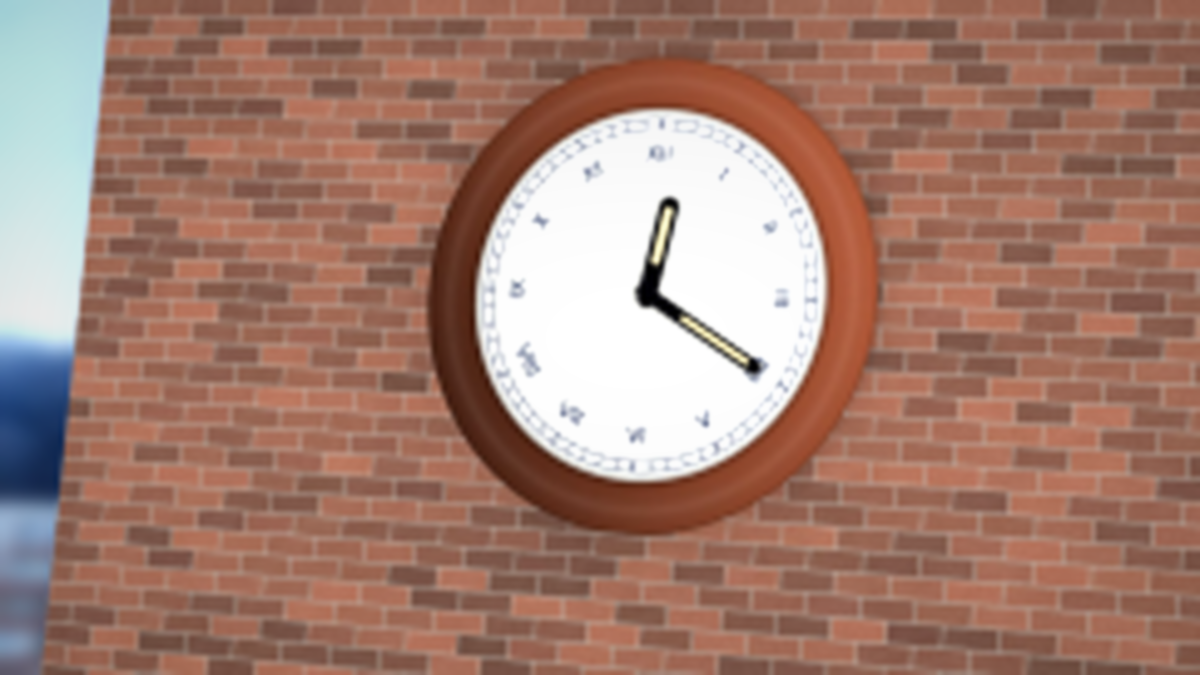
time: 12:20
